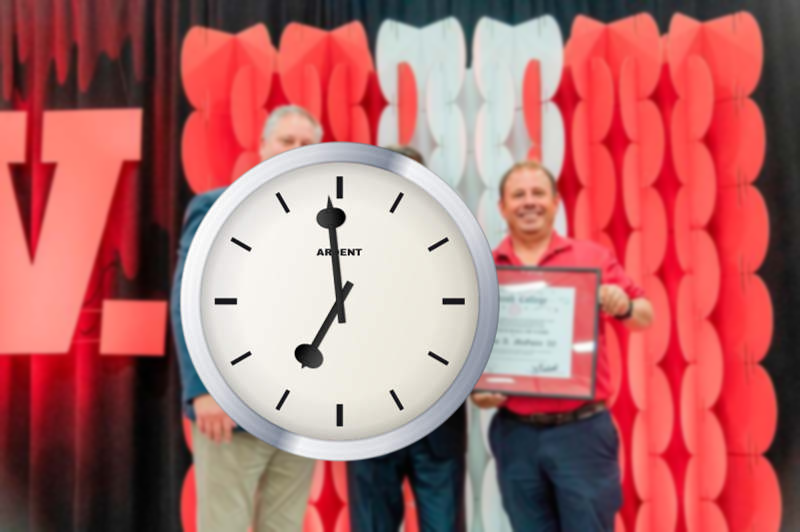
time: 6:59
